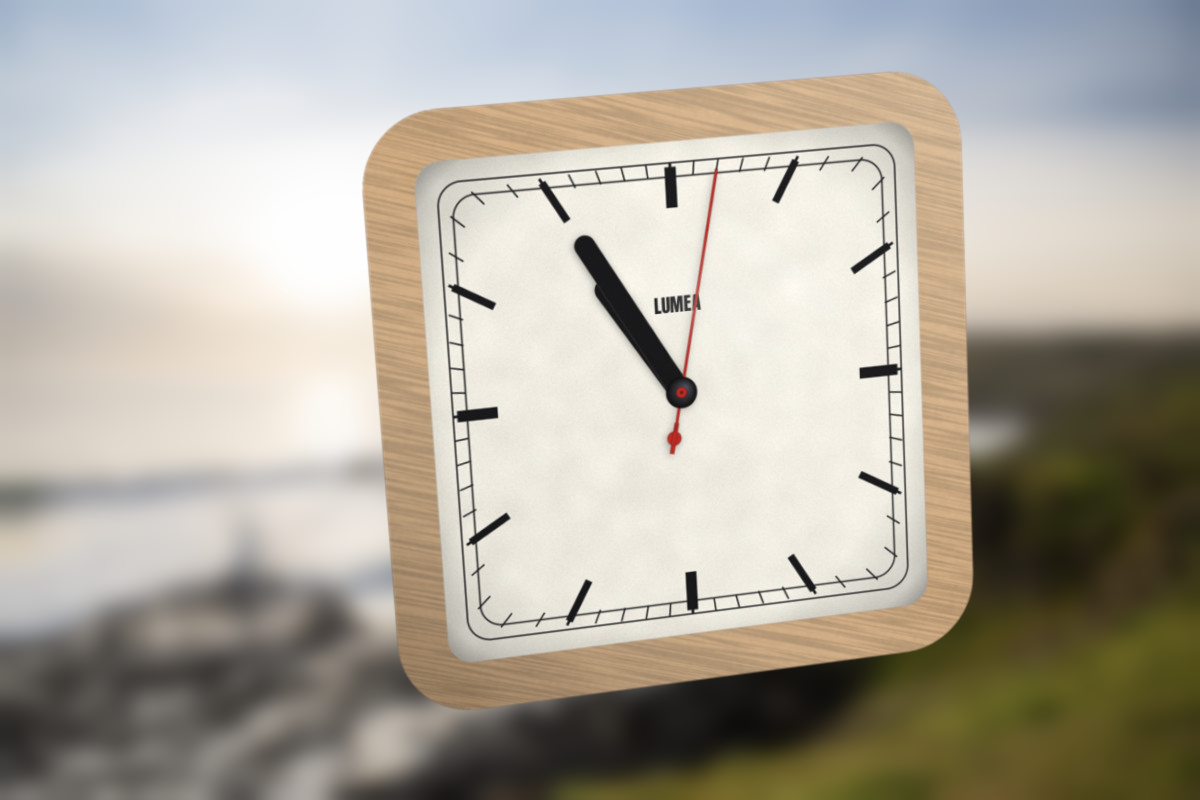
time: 10:55:02
